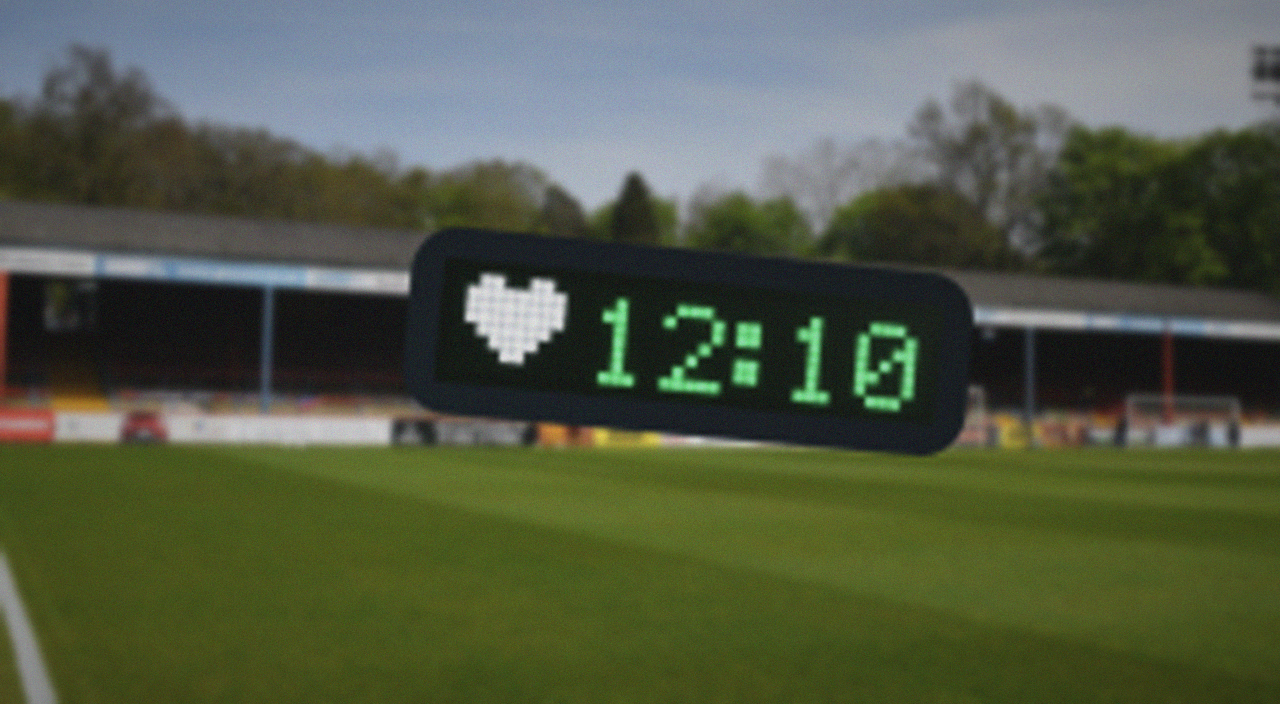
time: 12:10
